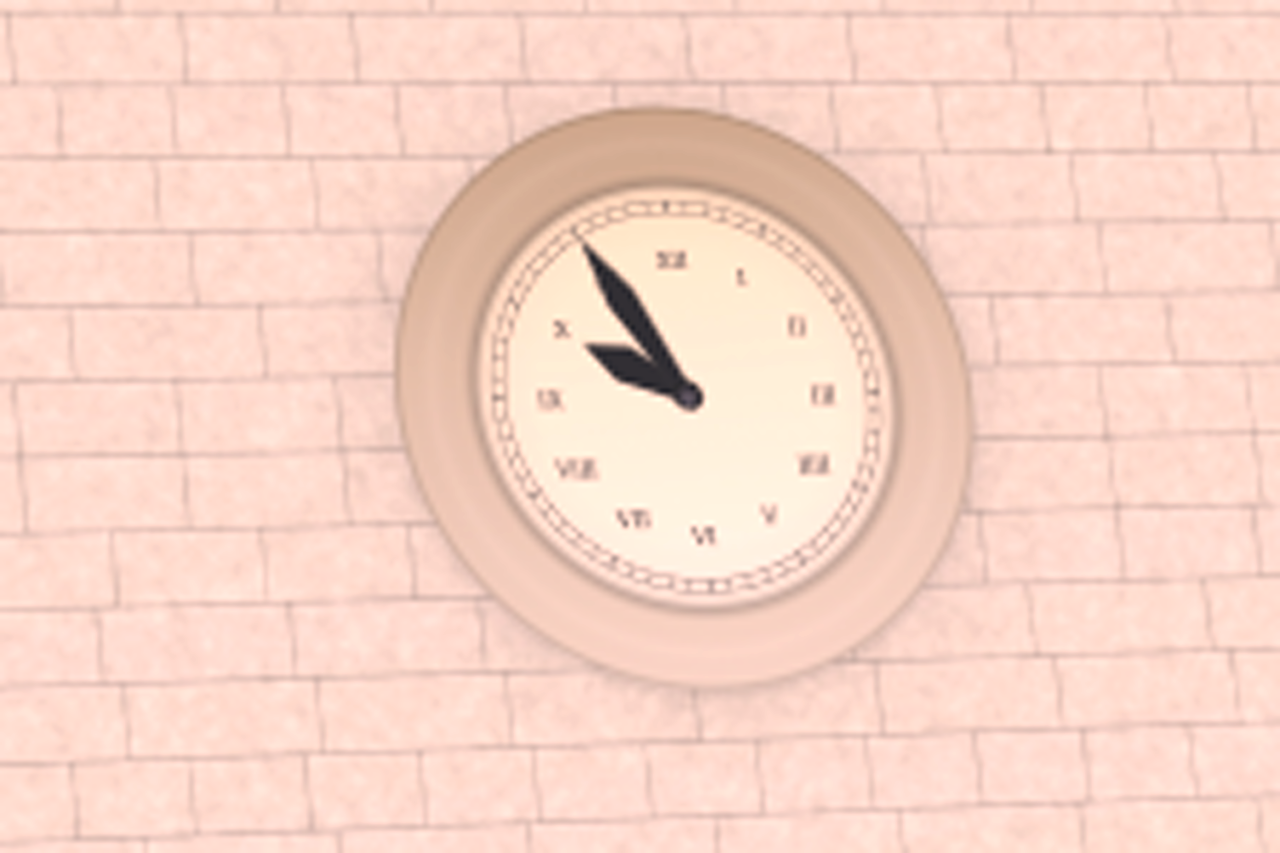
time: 9:55
